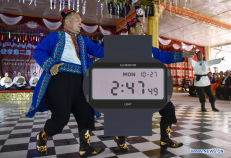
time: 2:47:49
